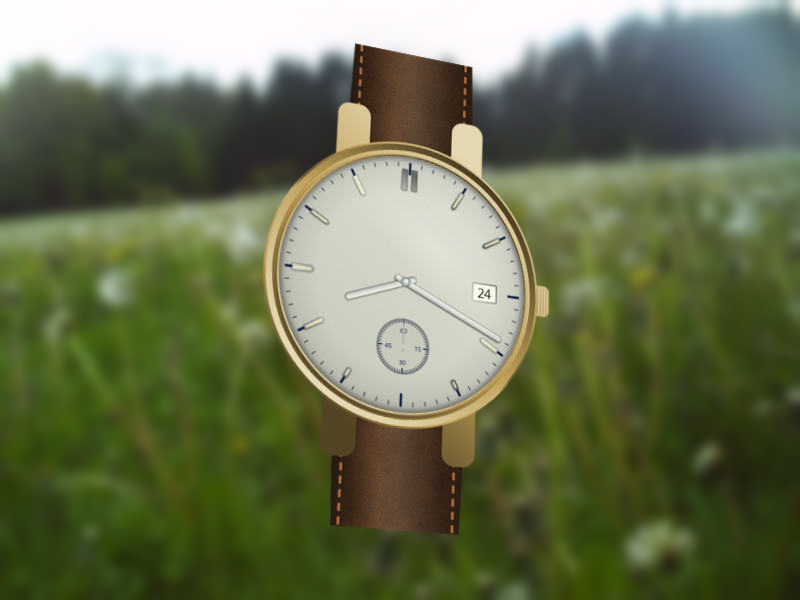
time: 8:19
